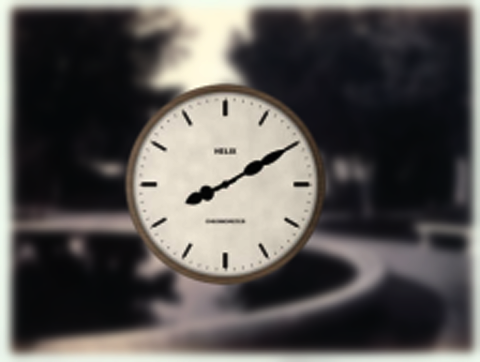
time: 8:10
